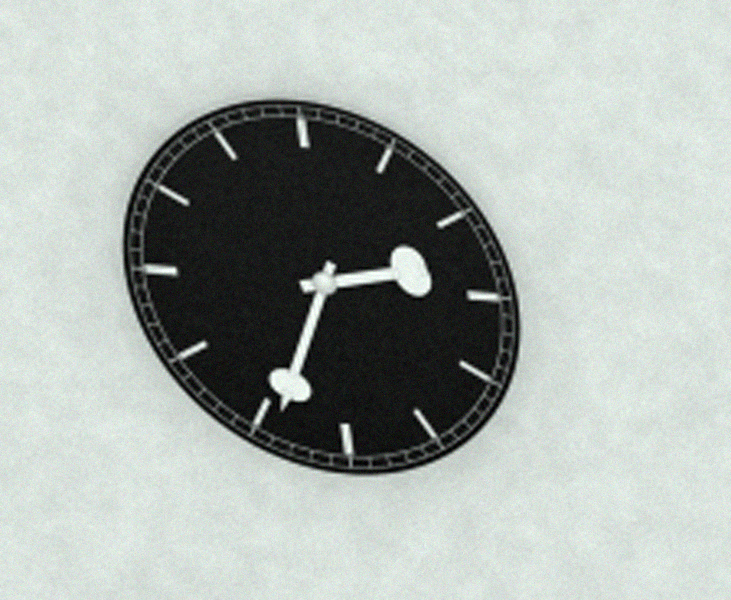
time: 2:34
